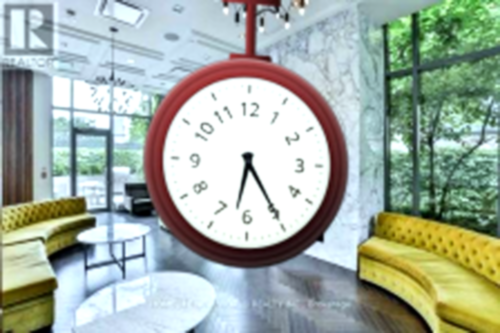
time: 6:25
